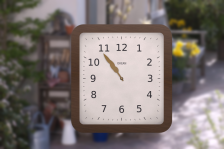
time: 10:54
